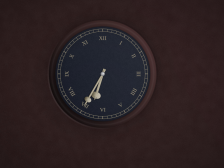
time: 6:35
